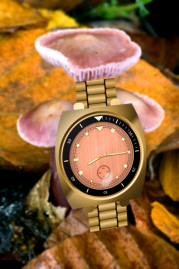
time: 8:15
